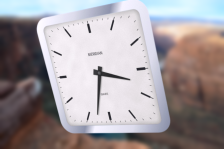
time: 3:33
